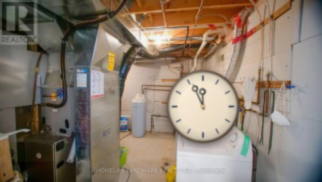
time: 11:56
